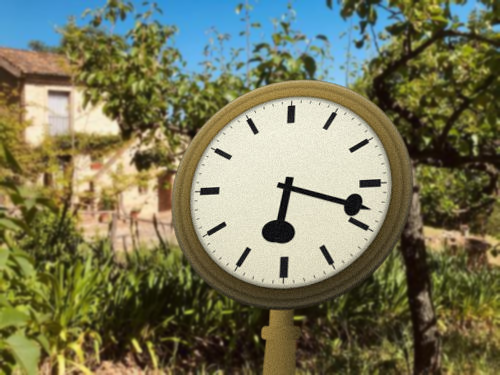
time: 6:18
